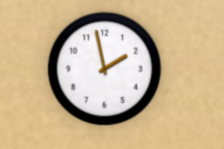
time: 1:58
